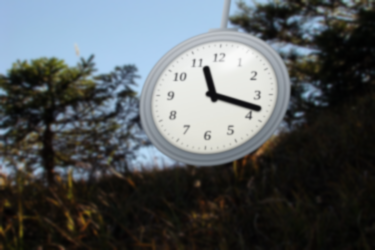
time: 11:18
